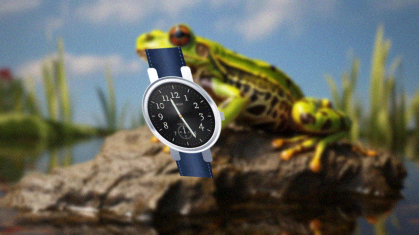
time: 11:26
